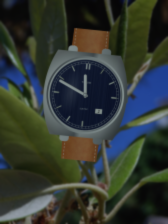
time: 11:49
